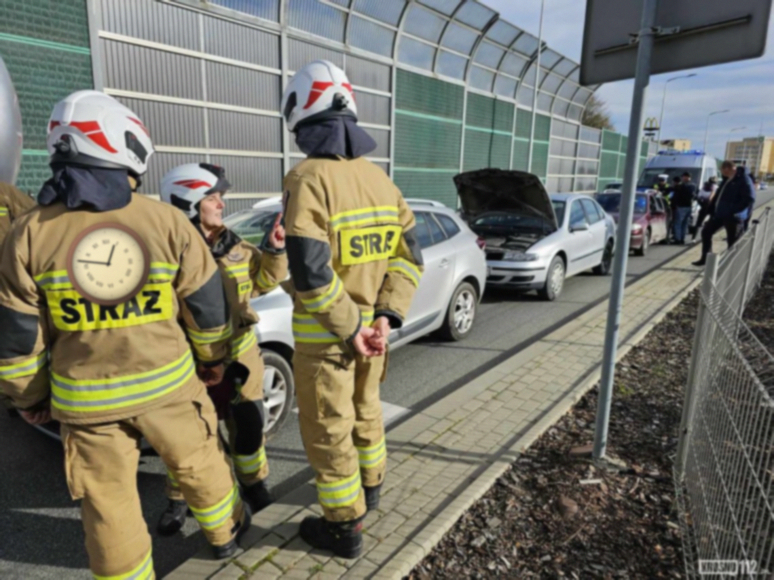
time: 12:47
